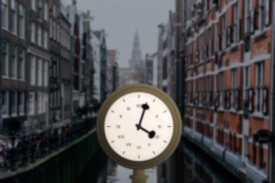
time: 4:03
